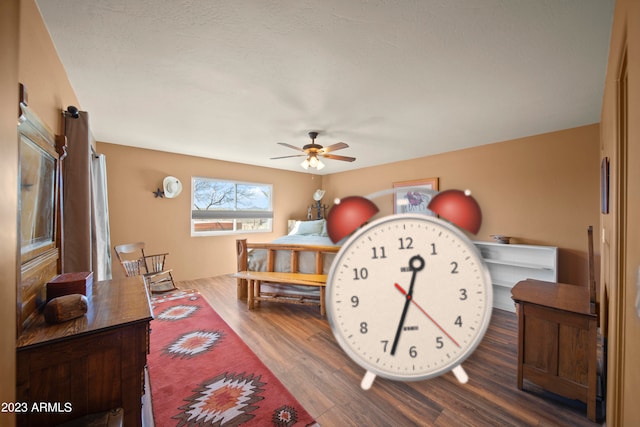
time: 12:33:23
